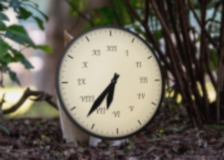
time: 6:37
